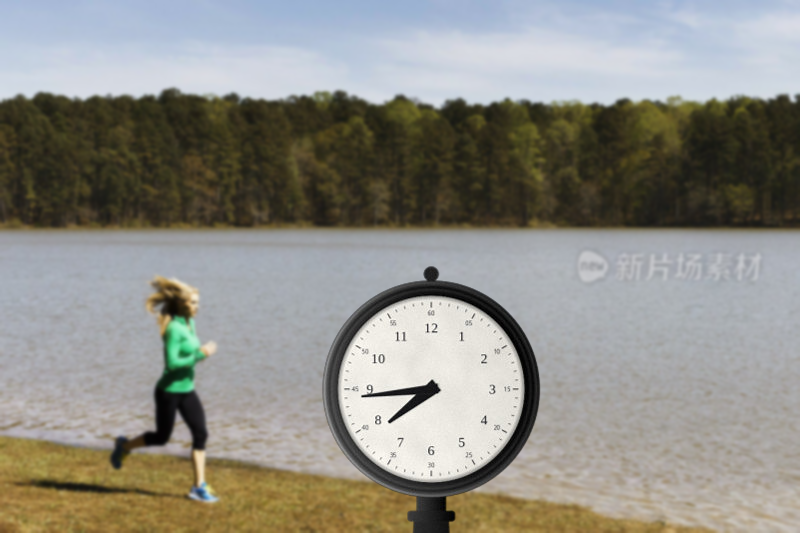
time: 7:44
